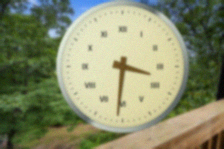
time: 3:31
